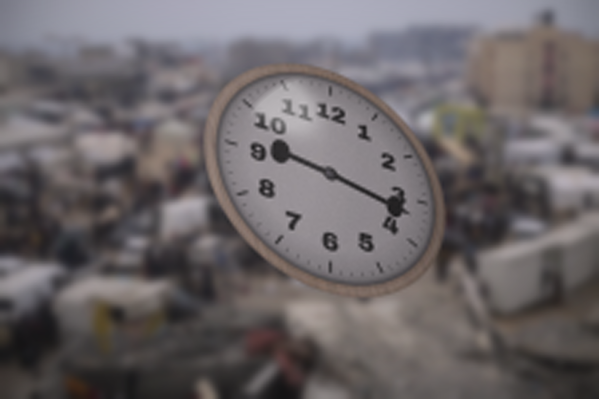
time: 9:17
